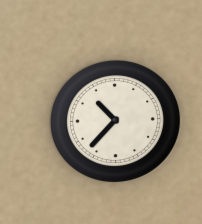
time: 10:37
